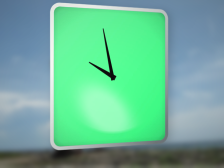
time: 9:58
